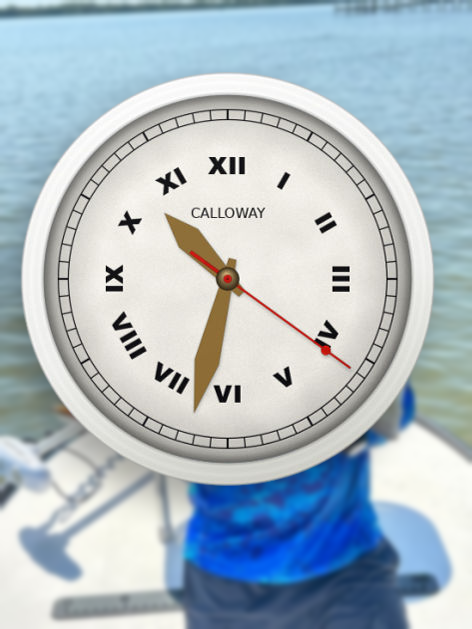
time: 10:32:21
